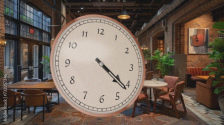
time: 4:22
